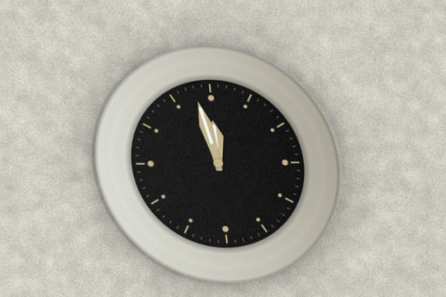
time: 11:58
